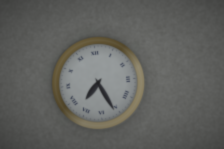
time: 7:26
